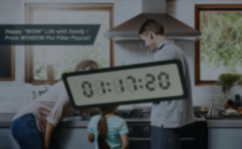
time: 1:17:20
